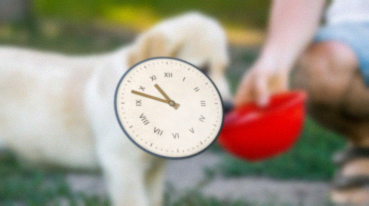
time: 10:48
